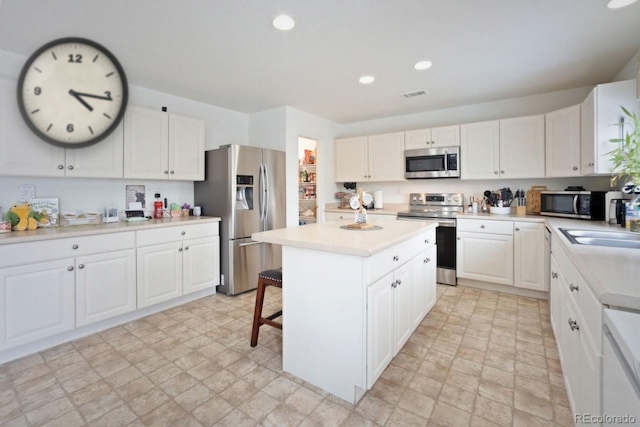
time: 4:16
